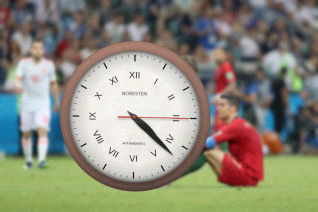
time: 4:22:15
